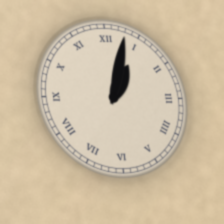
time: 1:03
